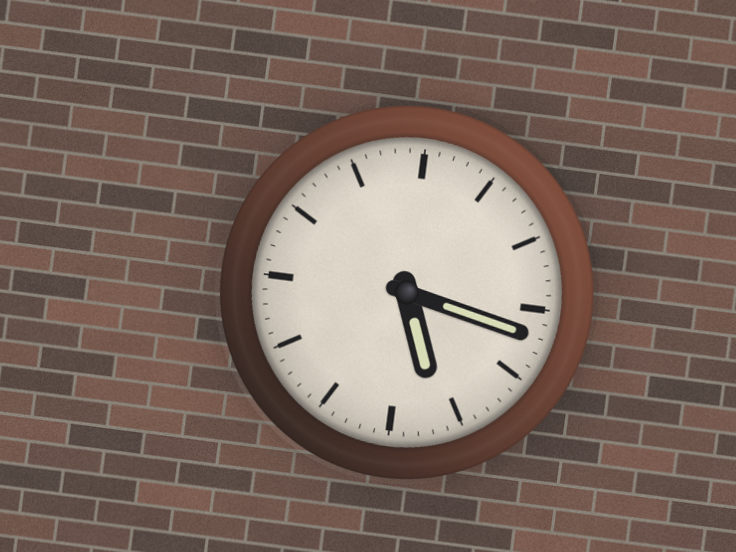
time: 5:17
